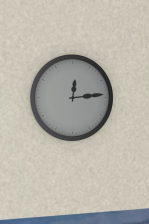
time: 12:14
